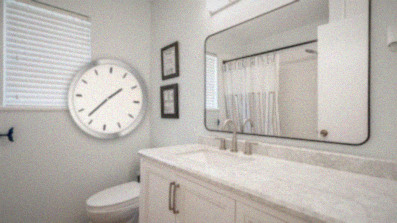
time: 1:37
